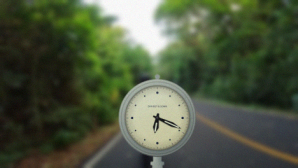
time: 6:19
